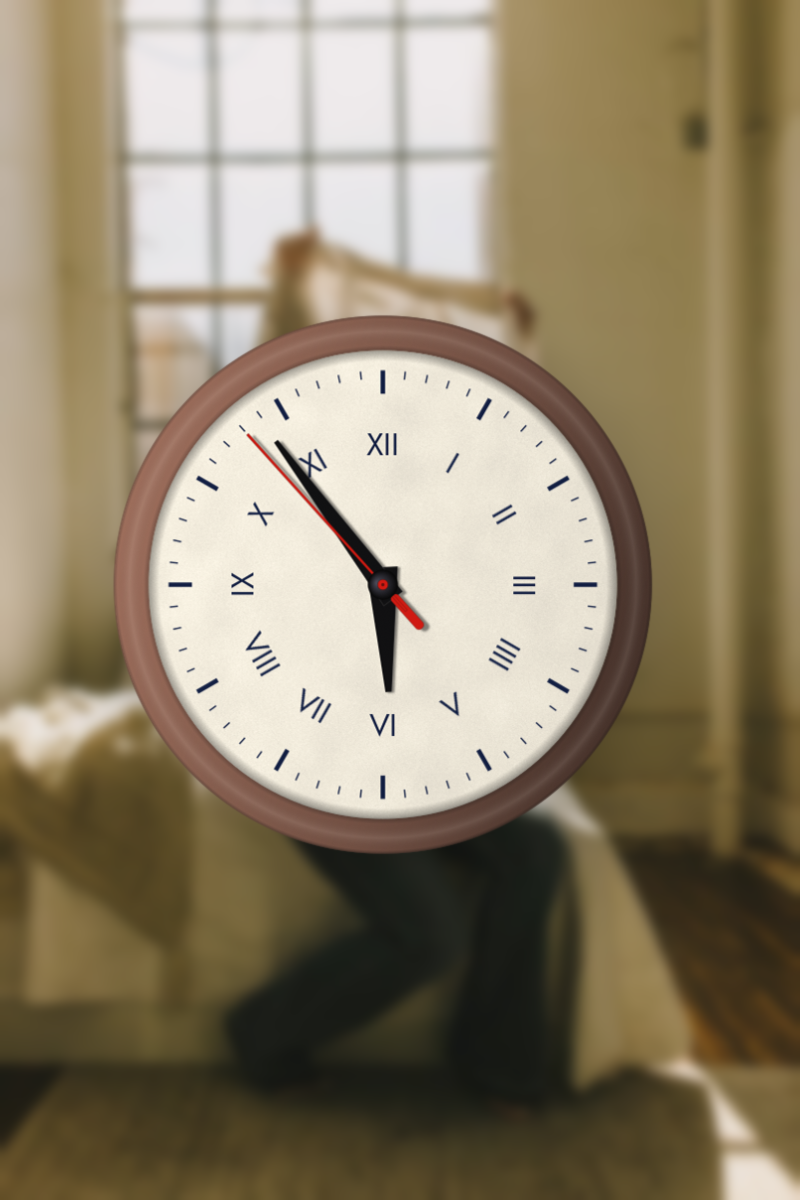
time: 5:53:53
